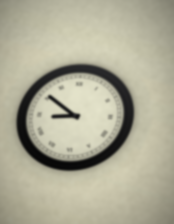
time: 8:51
